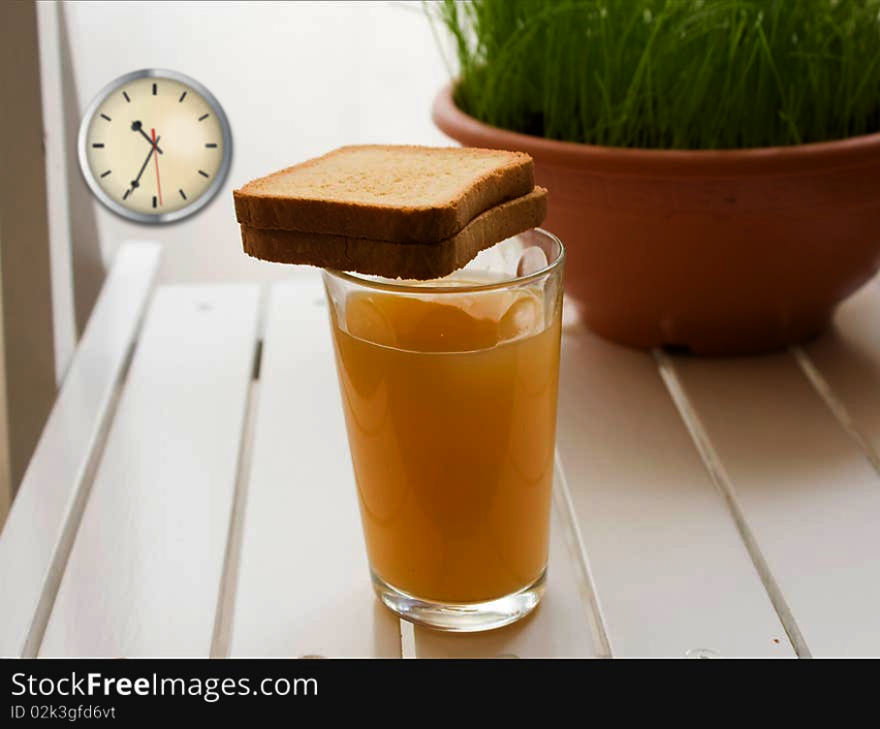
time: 10:34:29
